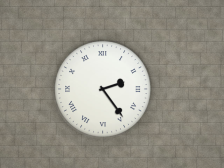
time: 2:24
